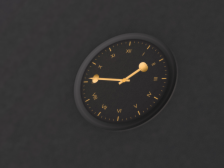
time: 1:46
